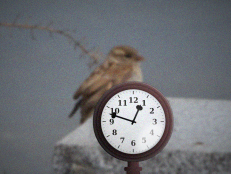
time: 12:48
